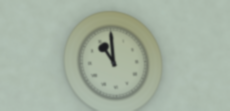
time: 11:00
